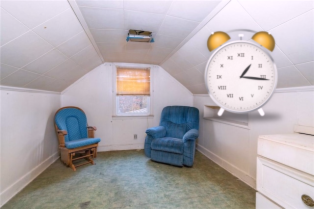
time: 1:16
